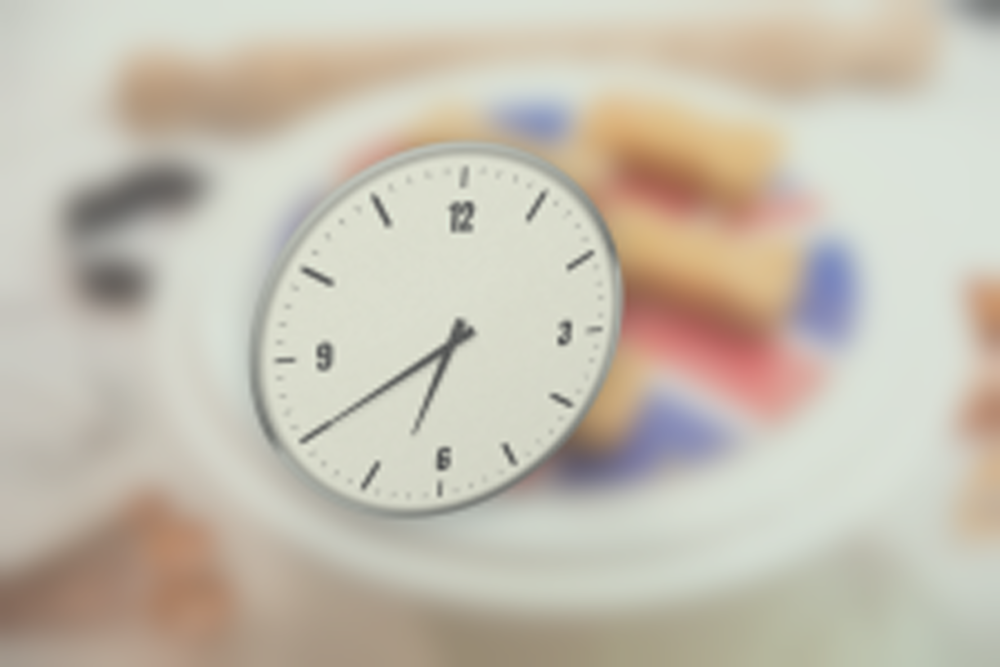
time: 6:40
